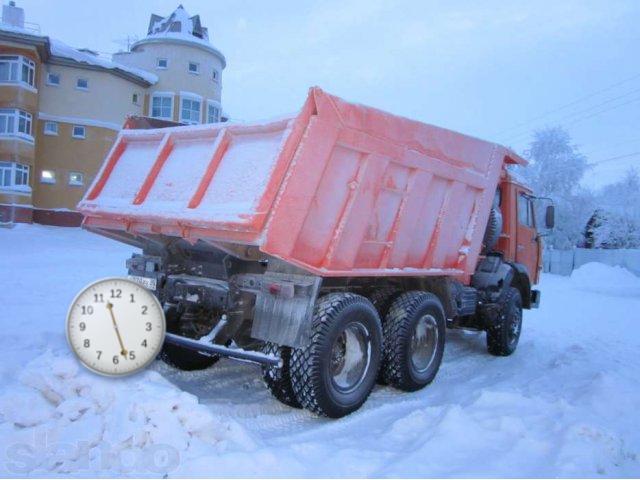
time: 11:27
